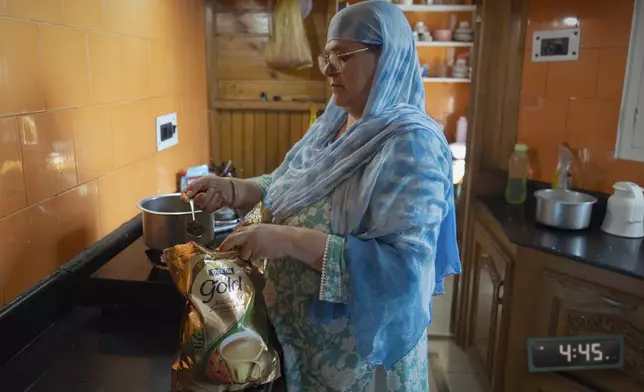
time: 4:45
